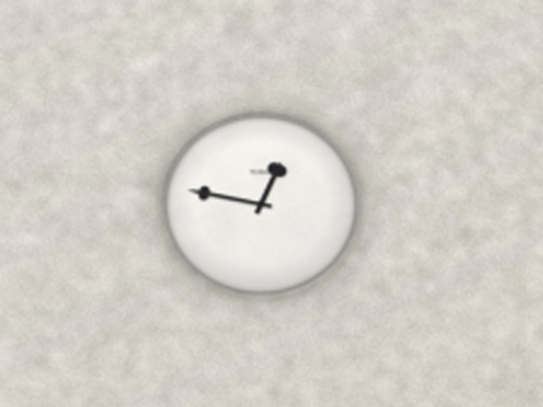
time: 12:47
